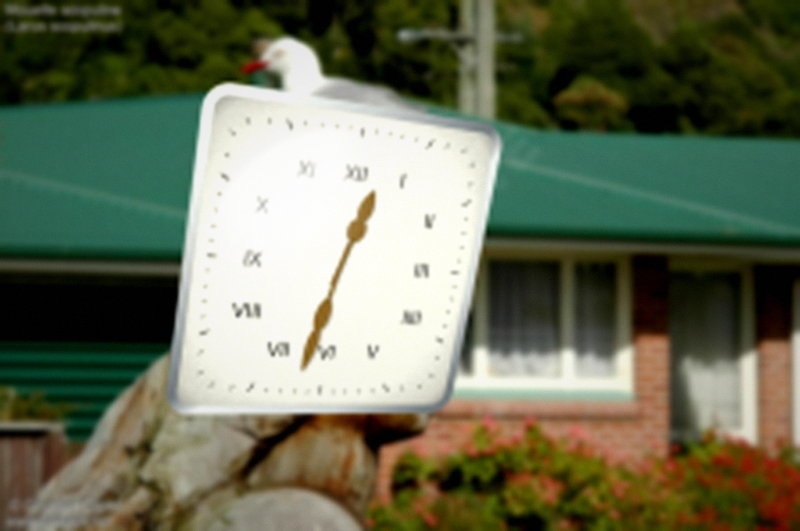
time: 12:32
